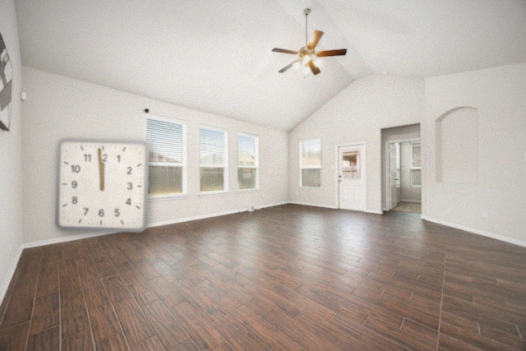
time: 11:59
